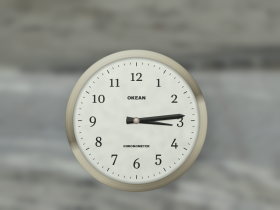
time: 3:14
